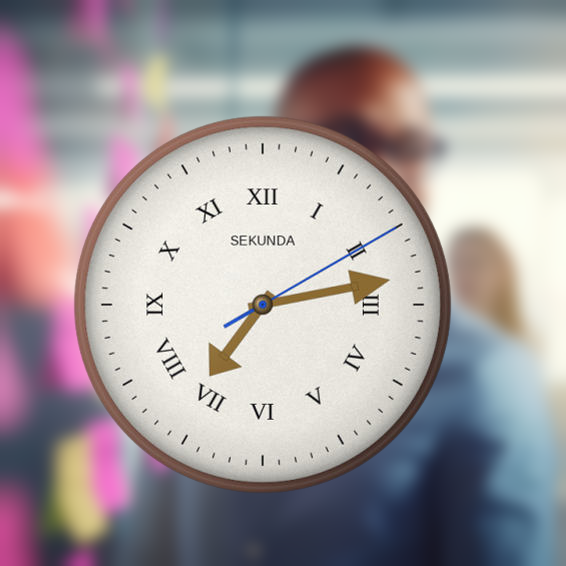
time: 7:13:10
